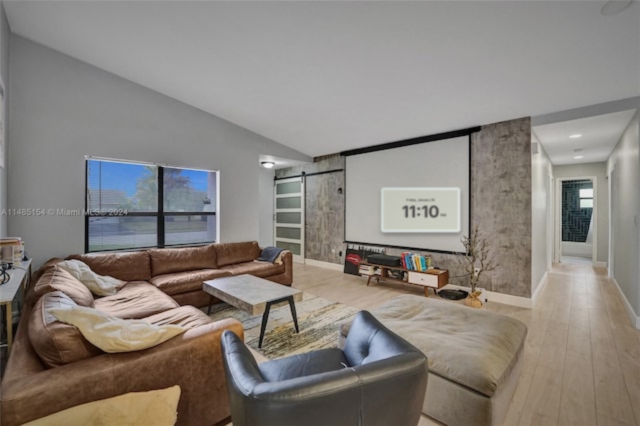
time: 11:10
